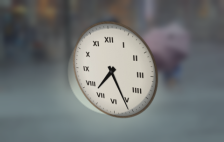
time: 7:26
